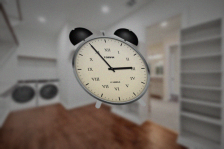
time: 2:55
